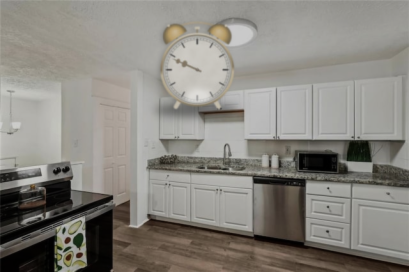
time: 9:49
